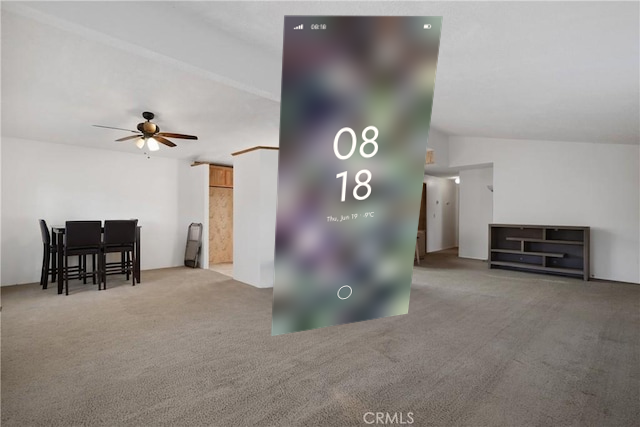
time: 8:18
